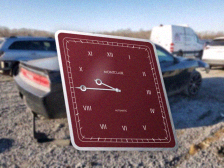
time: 9:45
